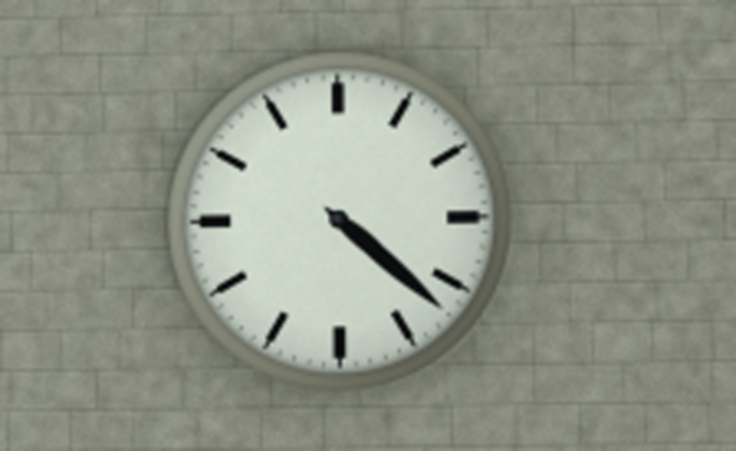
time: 4:22
